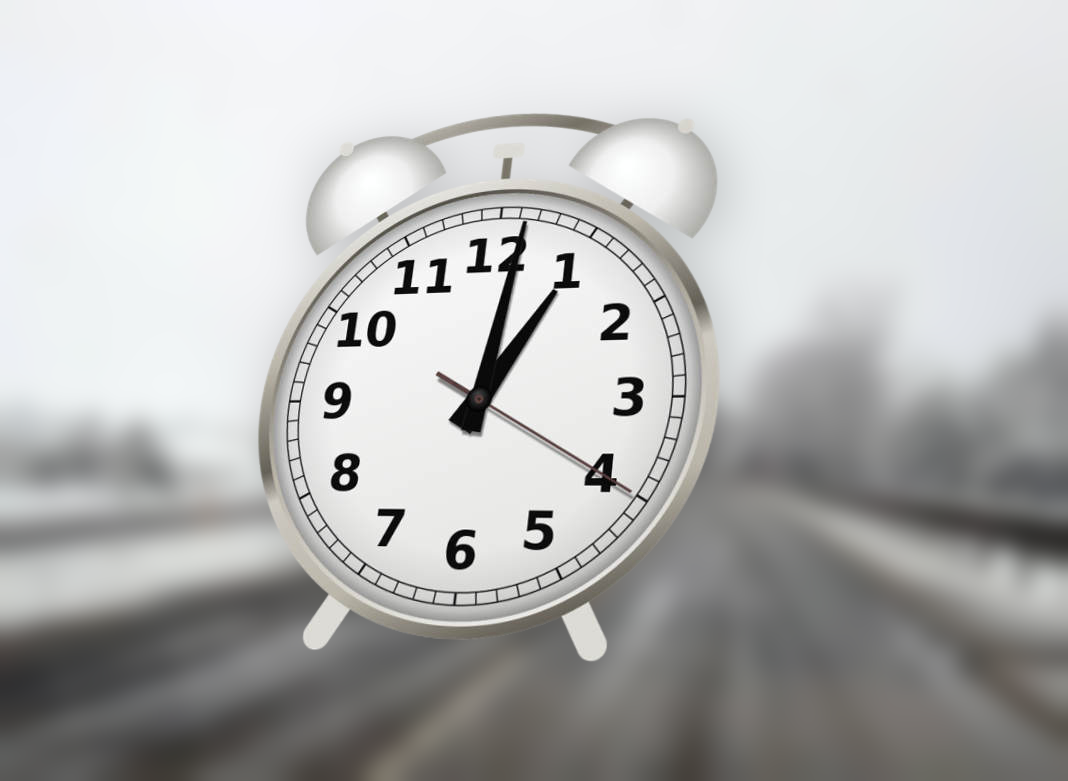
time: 1:01:20
